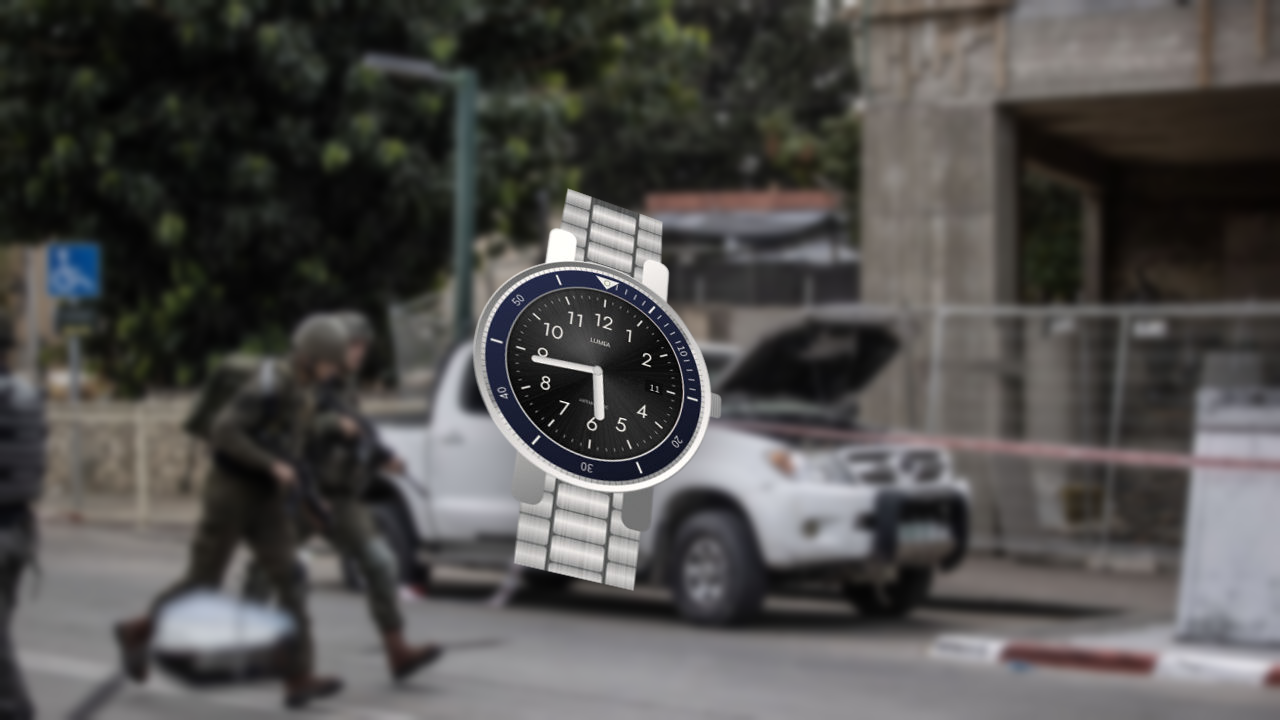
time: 5:44
